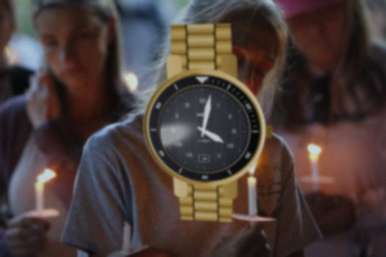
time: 4:02
